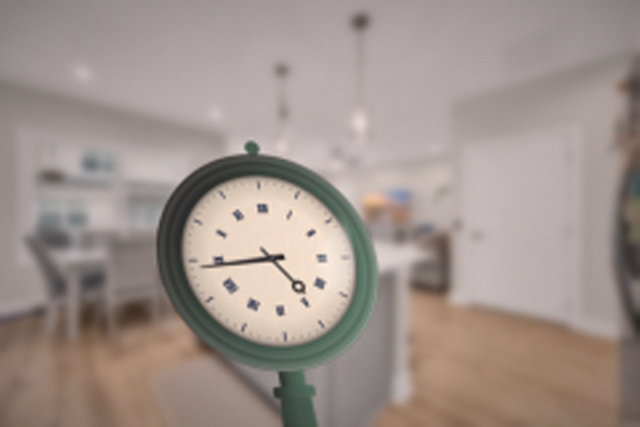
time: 4:44
